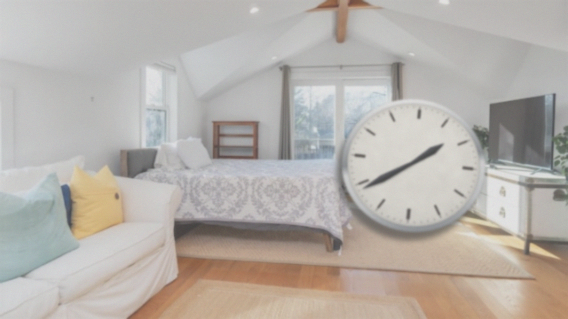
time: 1:39
